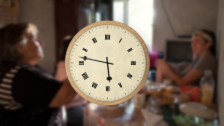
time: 5:47
